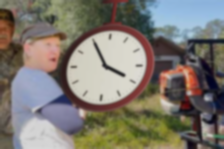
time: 3:55
